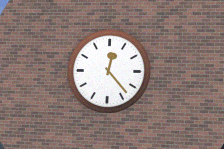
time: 12:23
